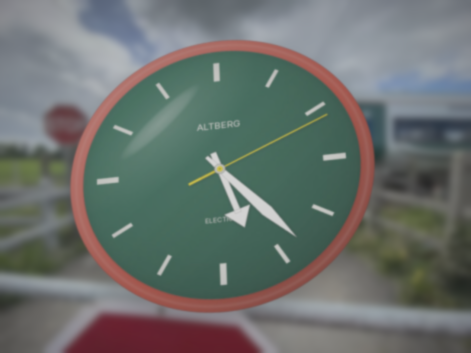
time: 5:23:11
